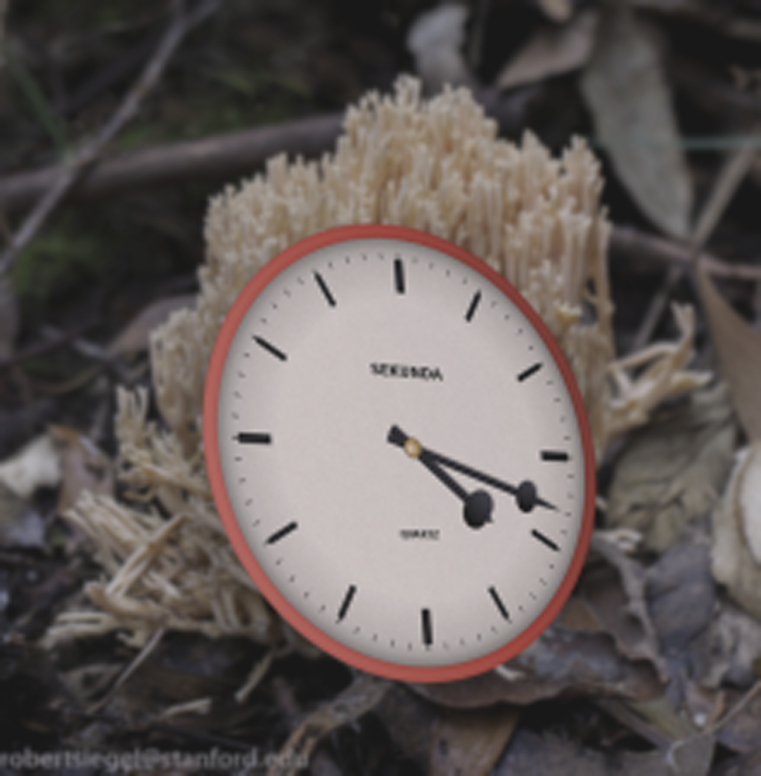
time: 4:18
